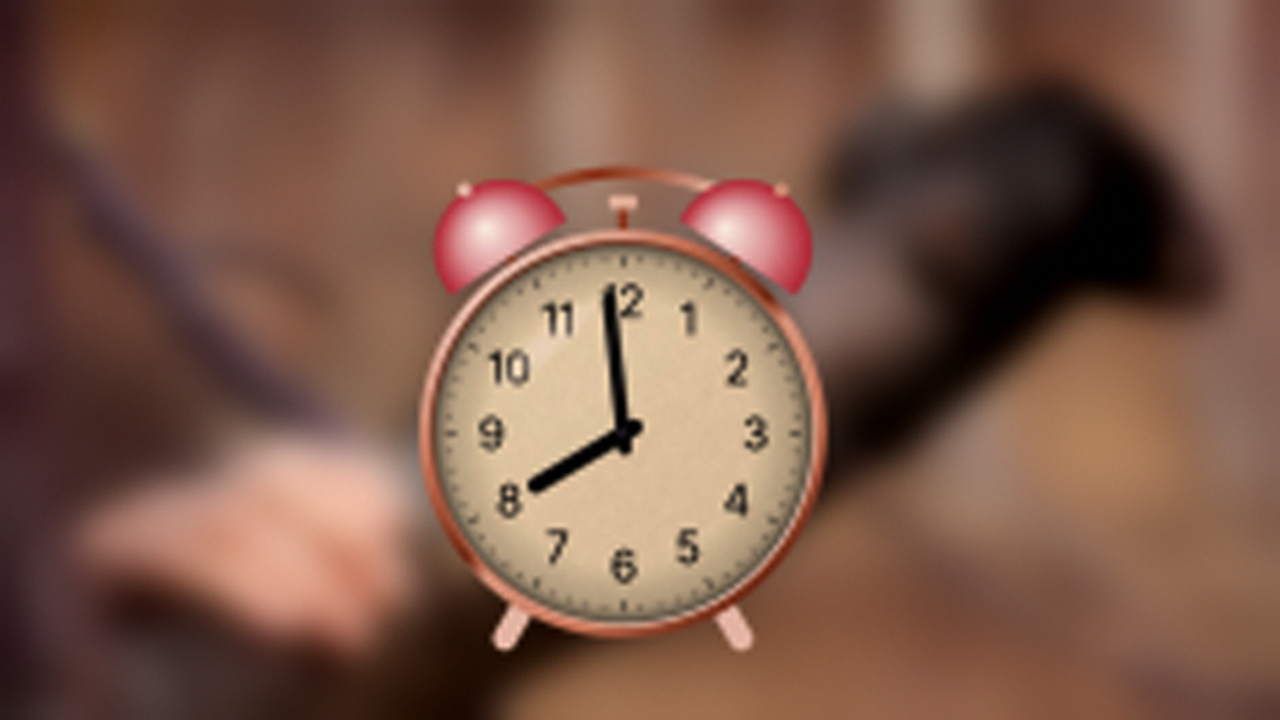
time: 7:59
